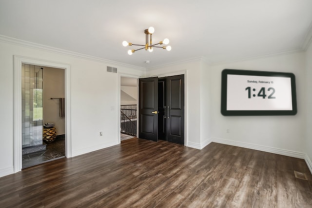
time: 1:42
